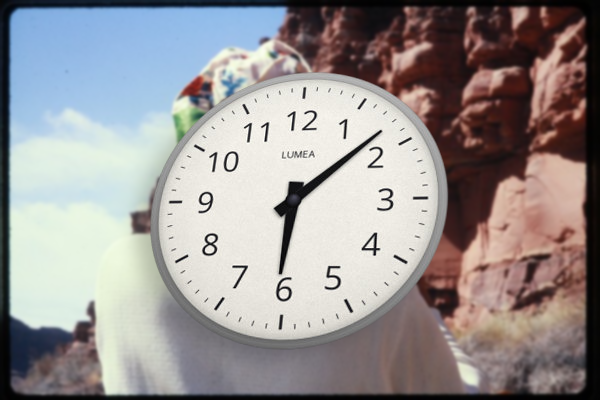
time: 6:08
